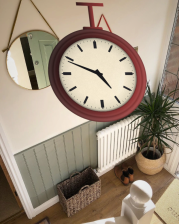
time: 4:49
